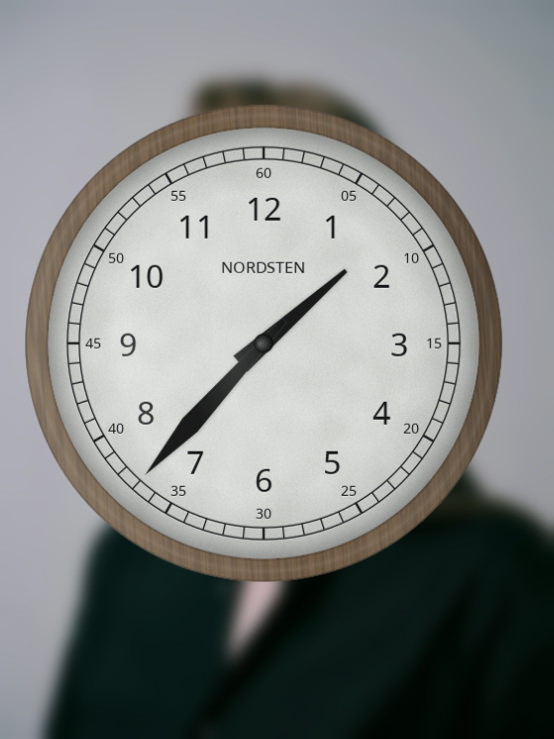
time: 1:37
